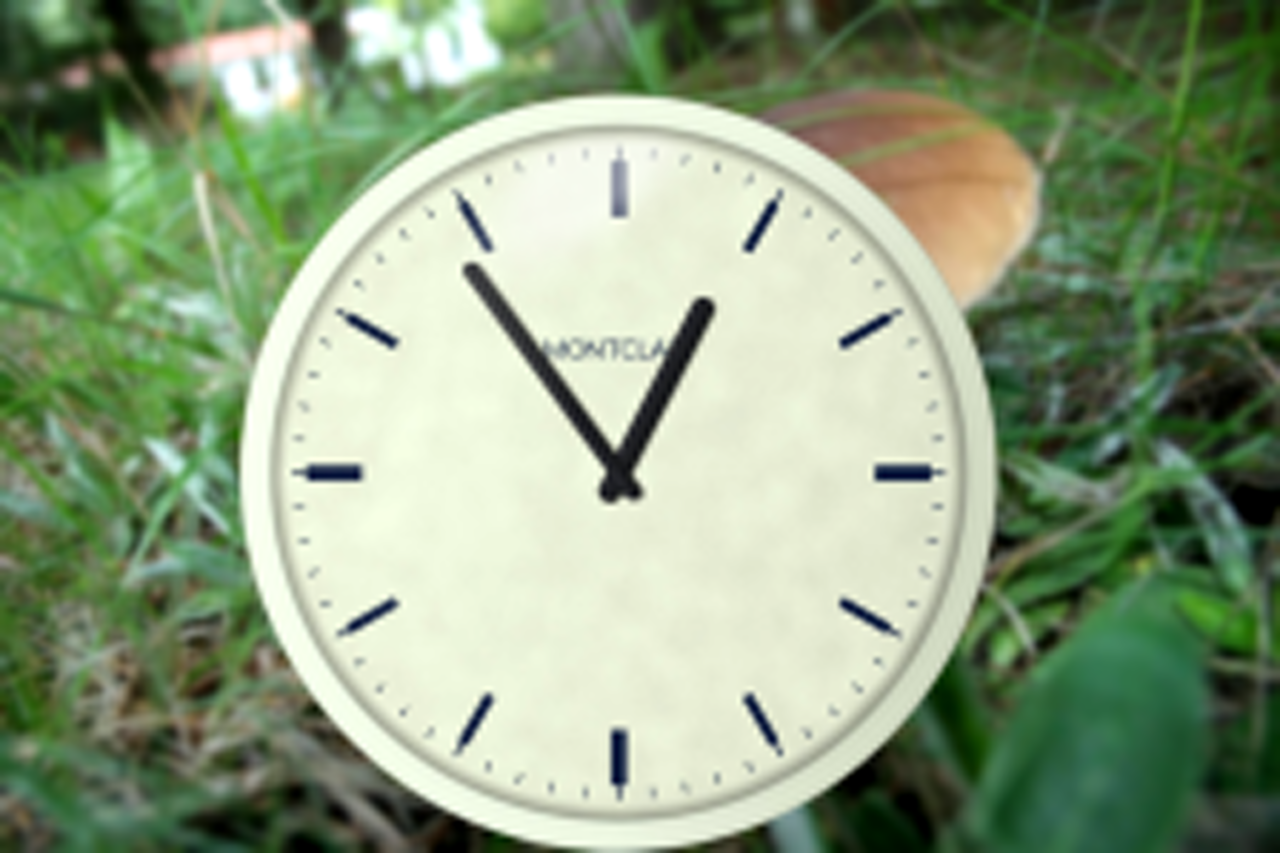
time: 12:54
